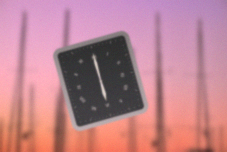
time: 6:00
